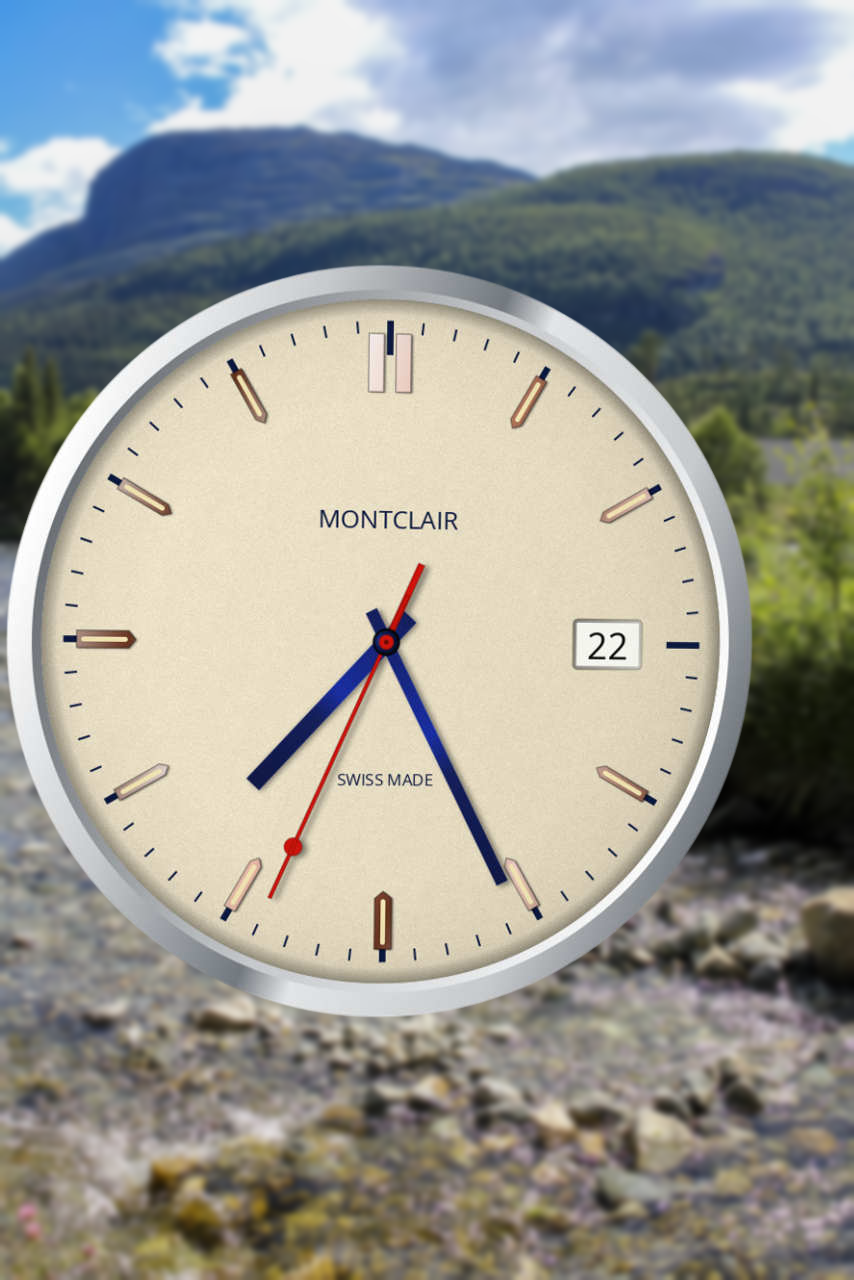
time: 7:25:34
